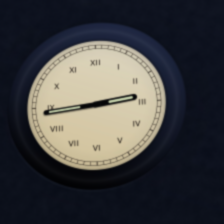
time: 2:44
